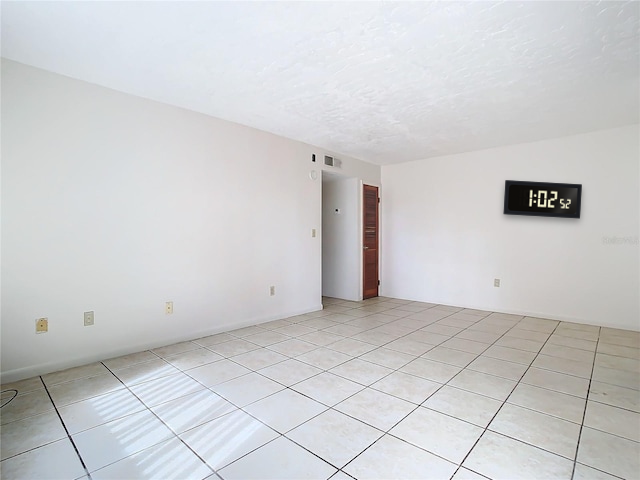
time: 1:02:52
